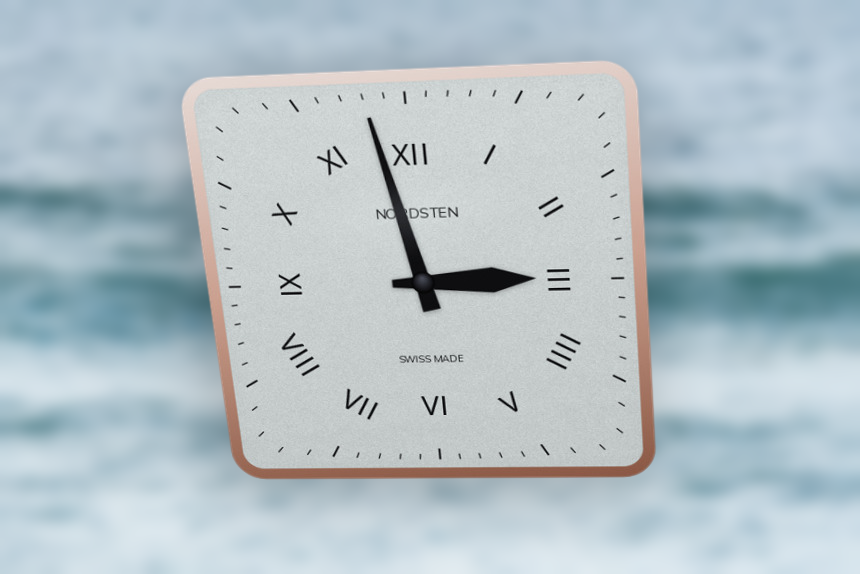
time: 2:58
